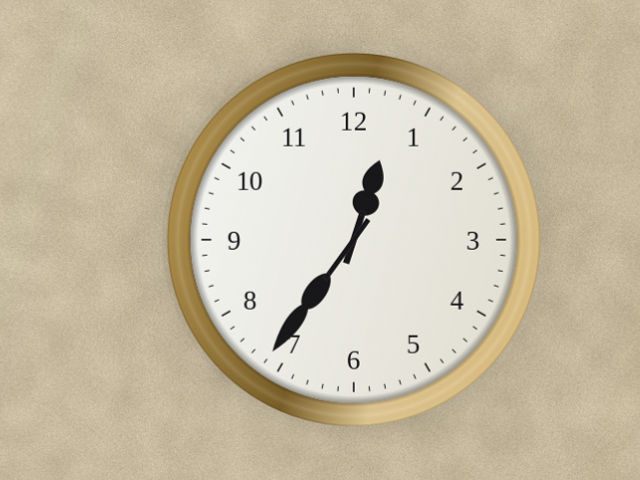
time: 12:36
